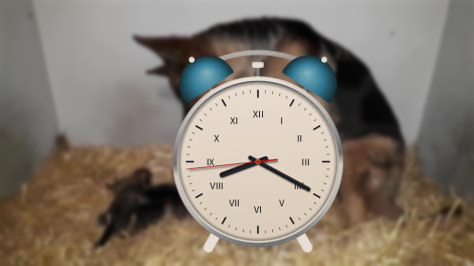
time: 8:19:44
